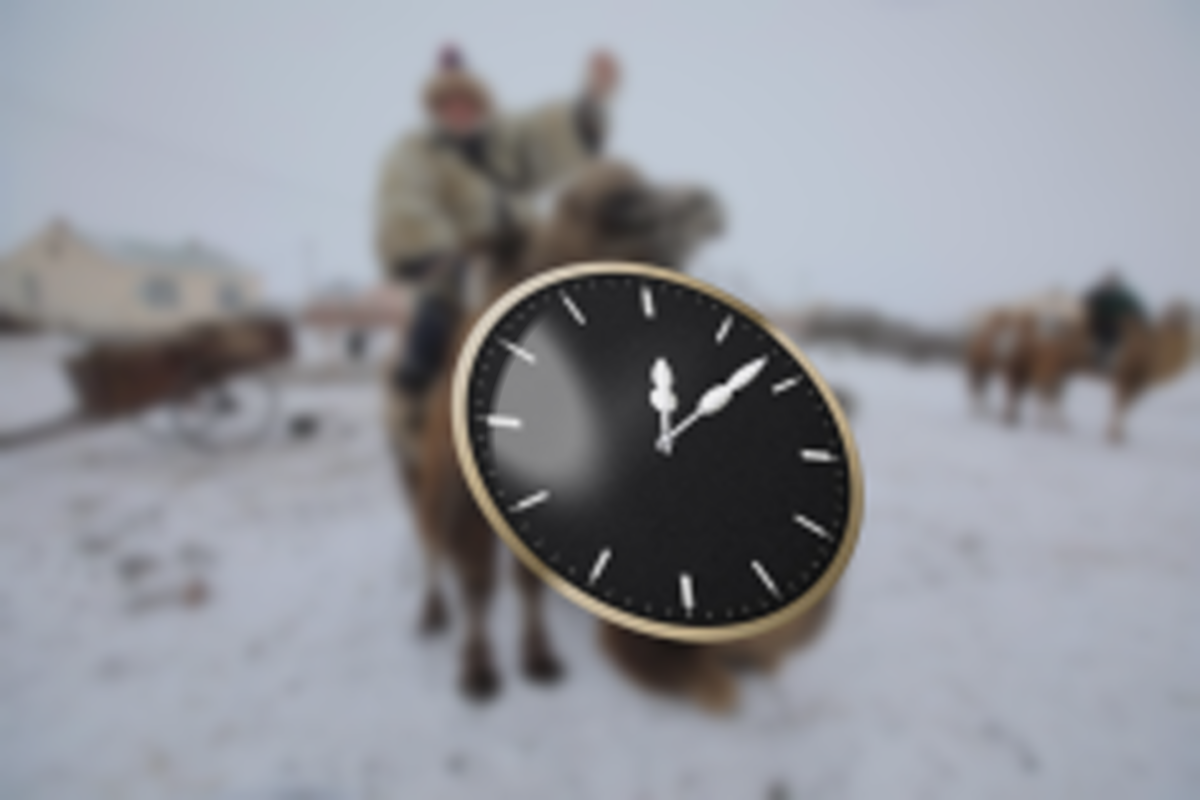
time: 12:08
